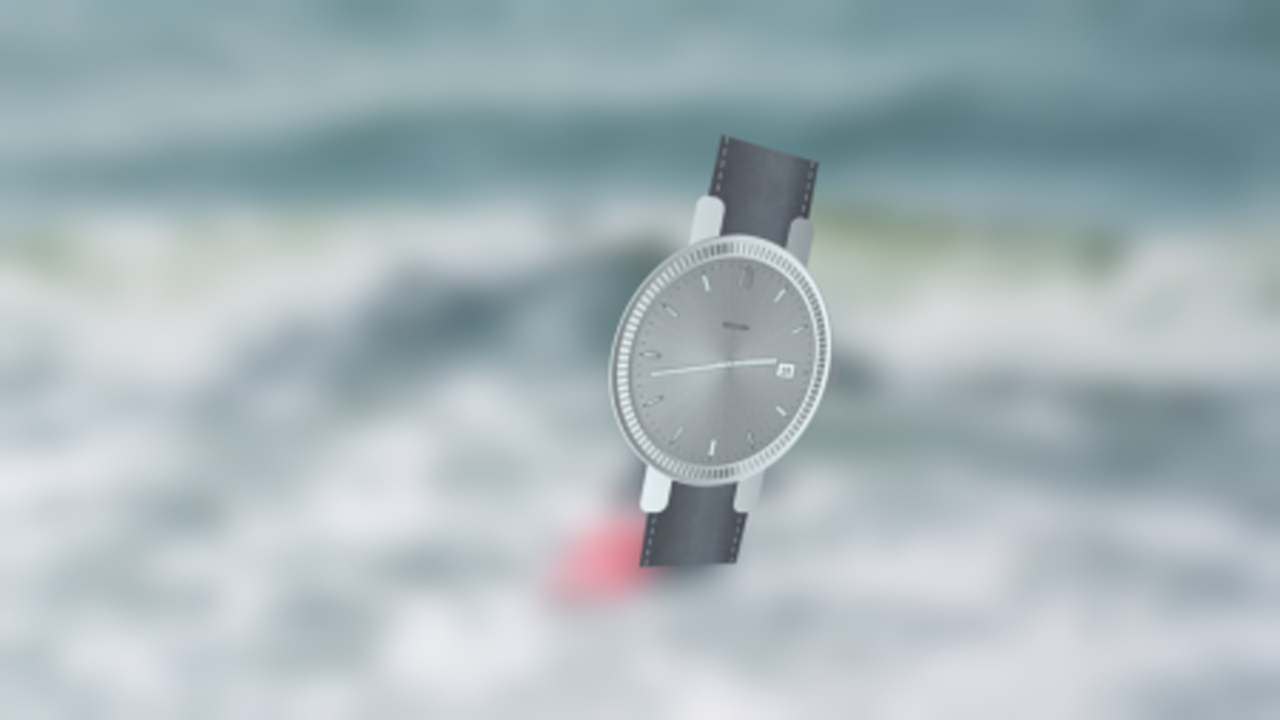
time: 2:43
